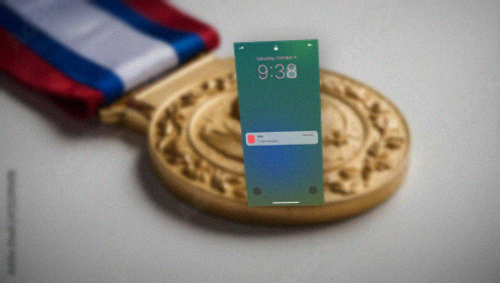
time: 9:38
